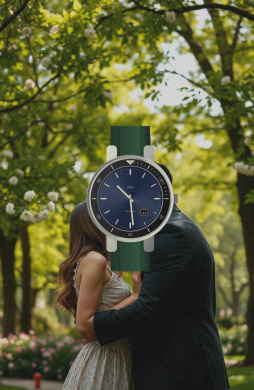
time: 10:29
